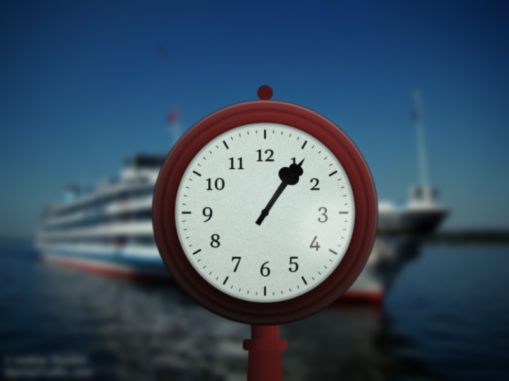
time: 1:06
